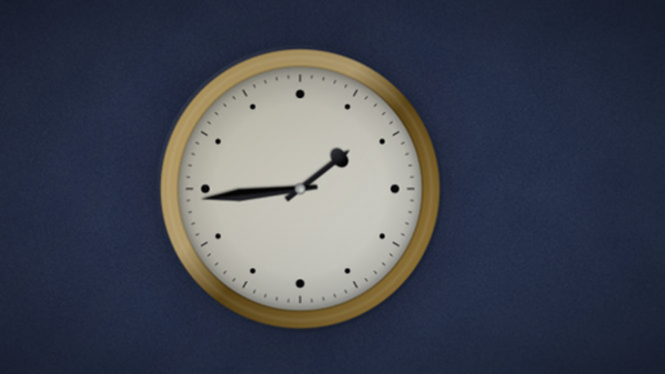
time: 1:44
